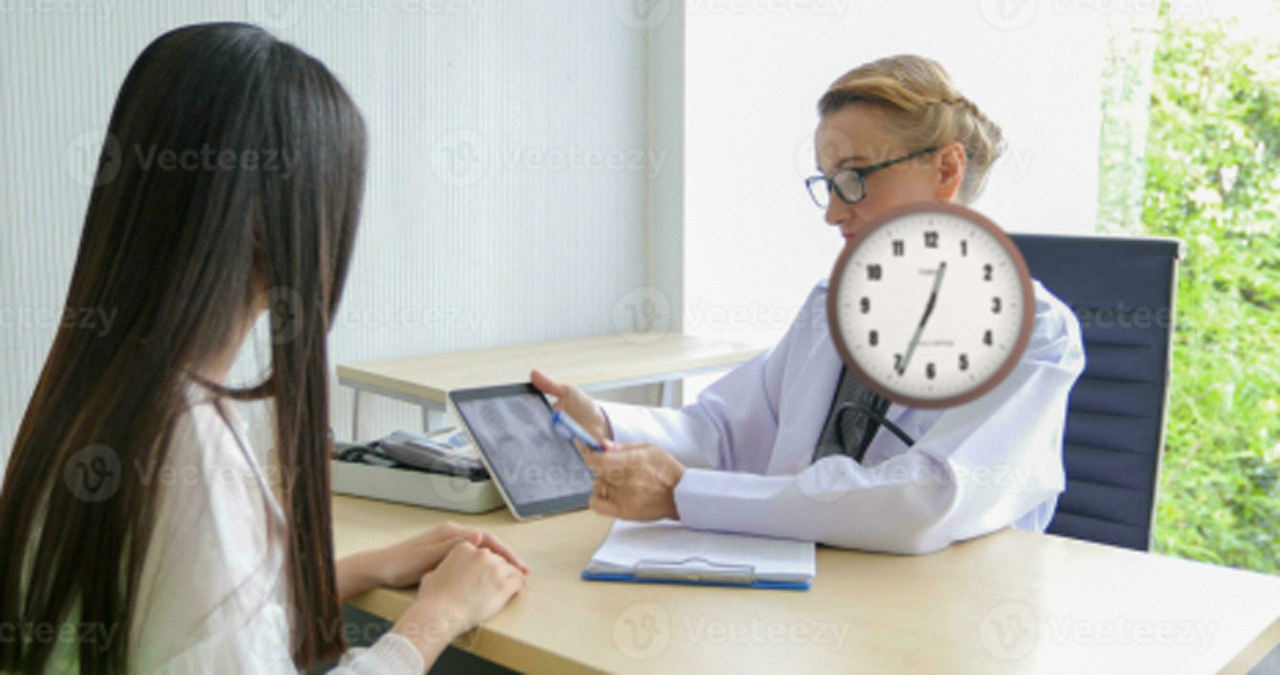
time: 12:34
